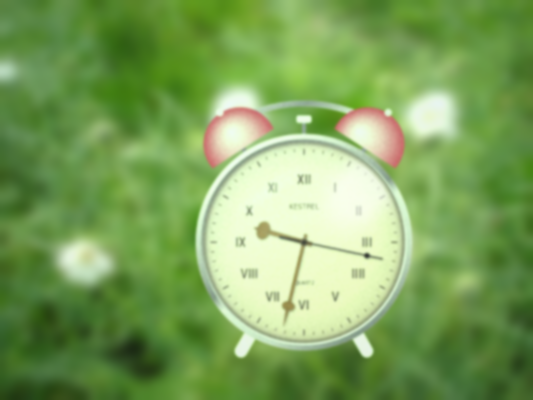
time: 9:32:17
